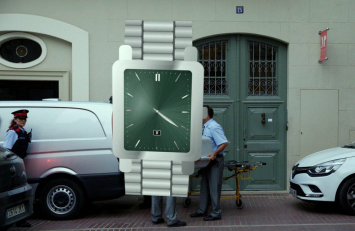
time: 4:21
